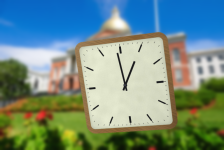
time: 12:59
